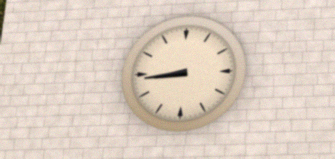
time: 8:44
